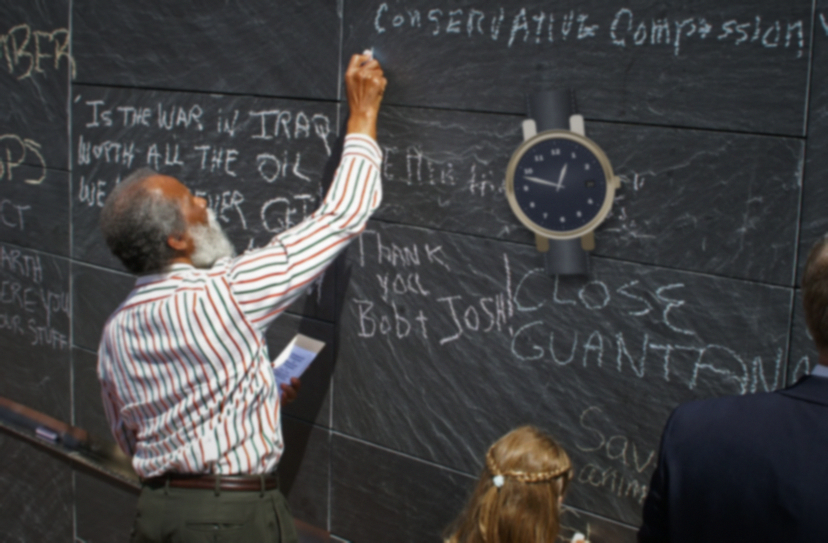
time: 12:48
